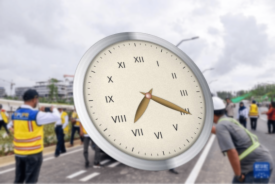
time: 7:20
